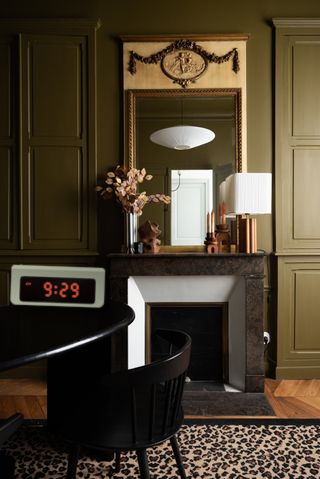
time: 9:29
